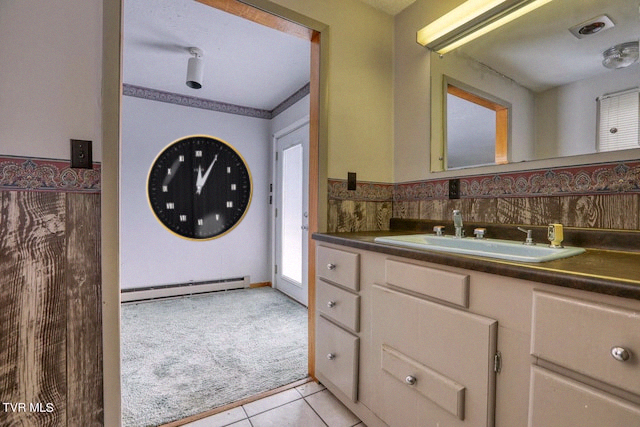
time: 12:05
